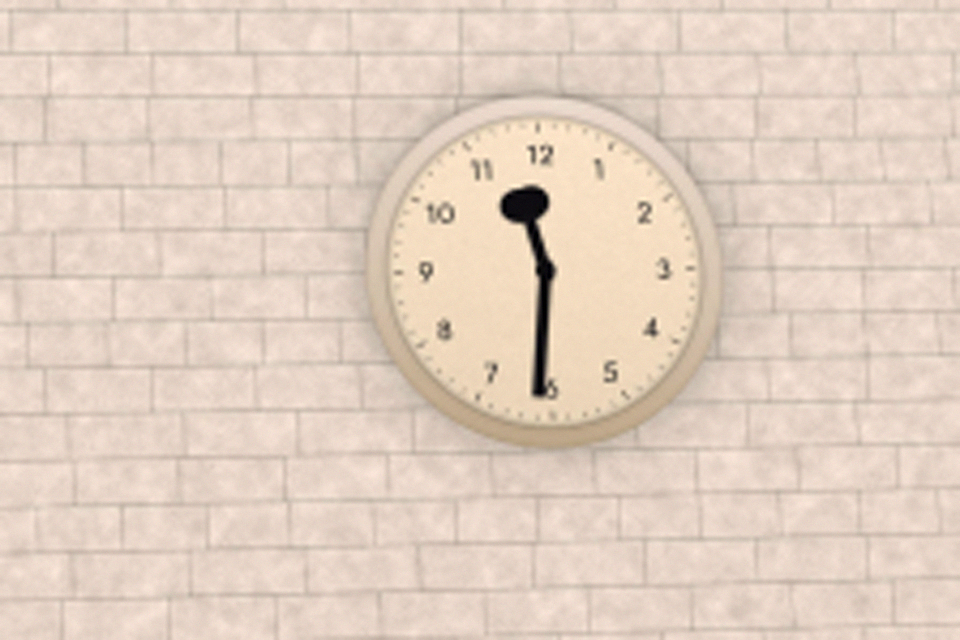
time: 11:31
